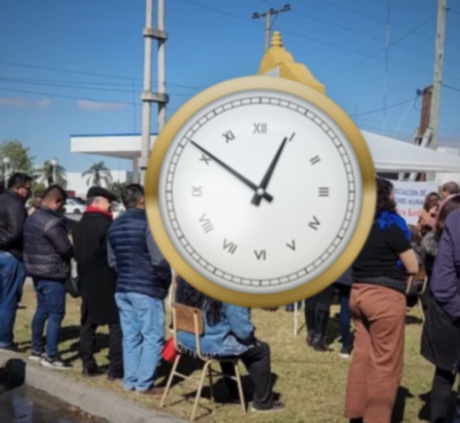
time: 12:51
